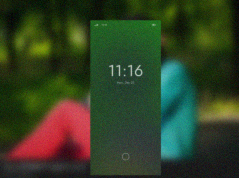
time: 11:16
